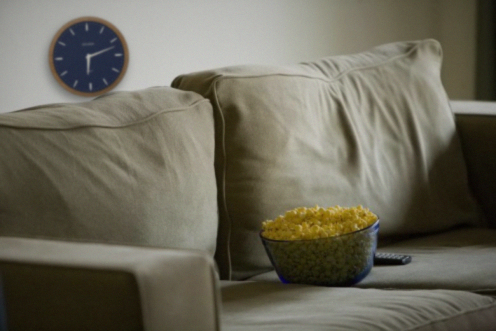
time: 6:12
